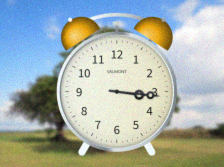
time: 3:16
